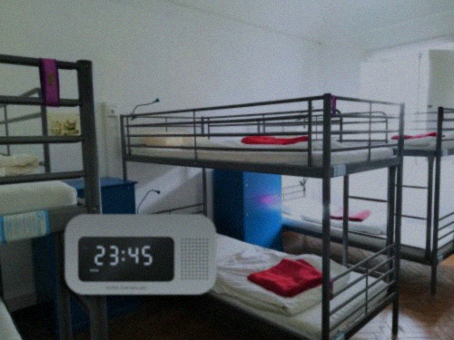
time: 23:45
